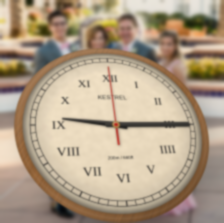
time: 9:15:00
